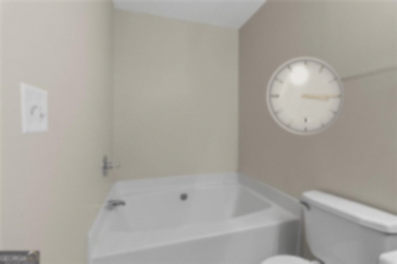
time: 3:15
